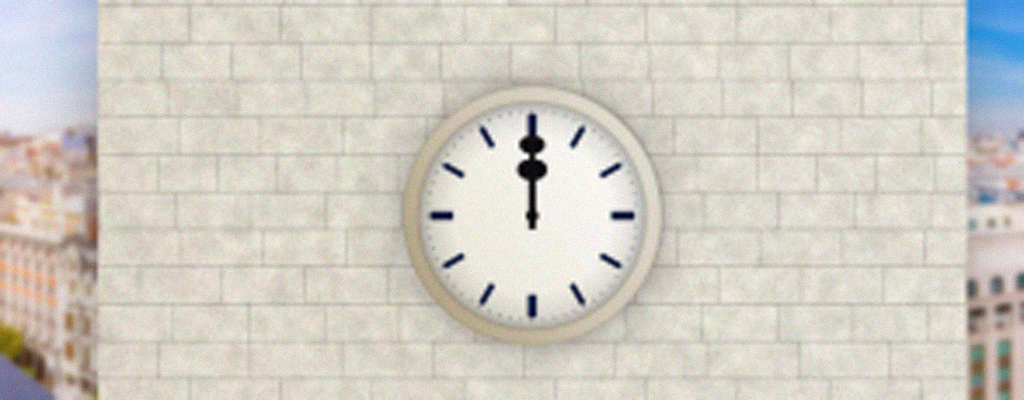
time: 12:00
